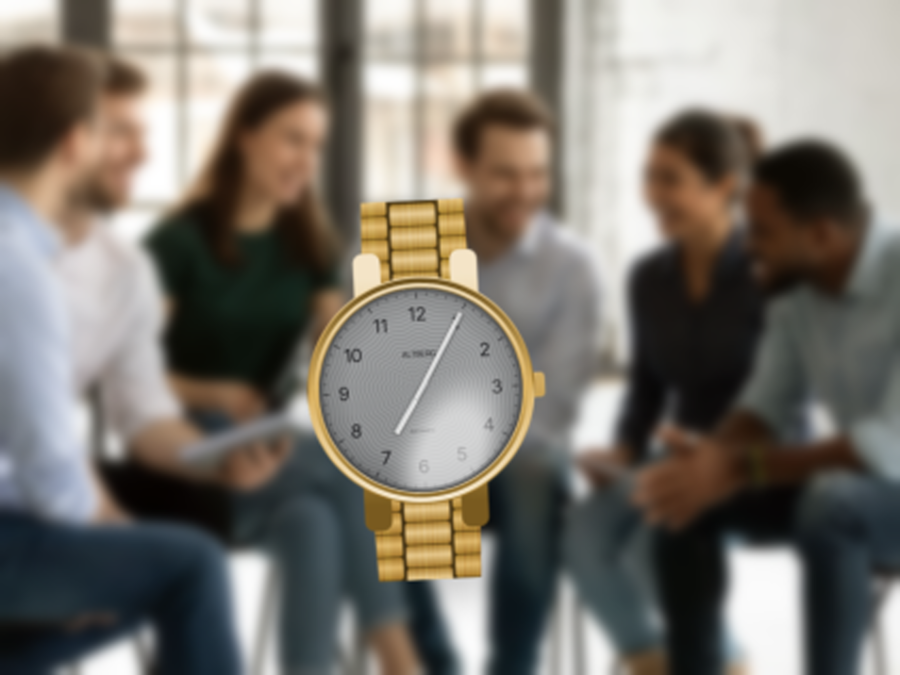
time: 7:05
